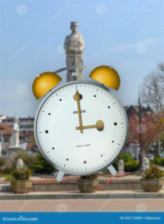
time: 3:00
